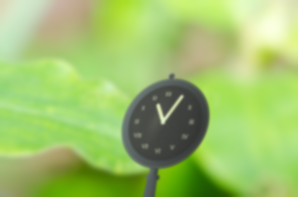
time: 11:05
